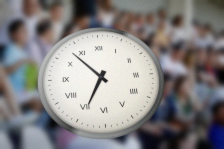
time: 6:53
